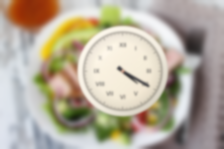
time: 4:20
